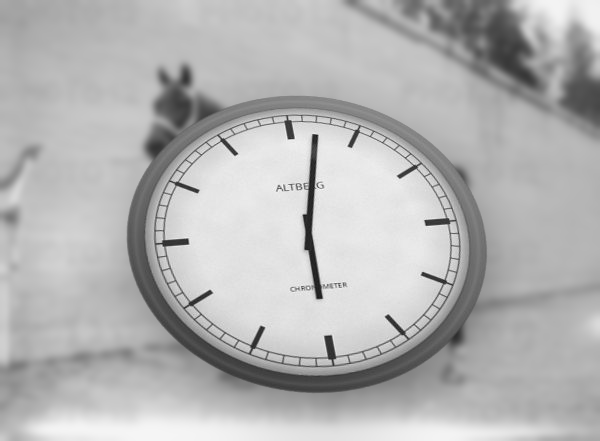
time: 6:02
